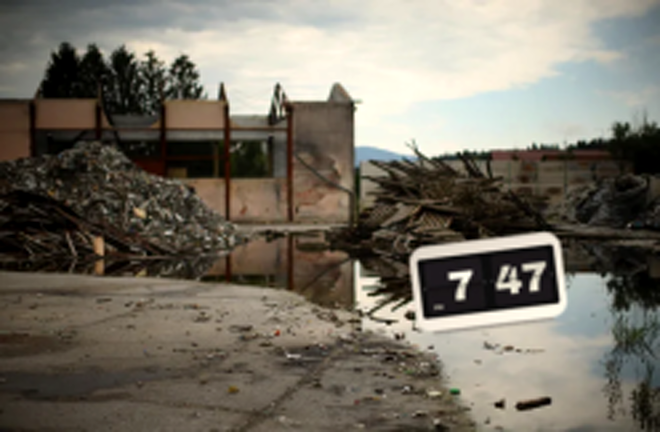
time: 7:47
